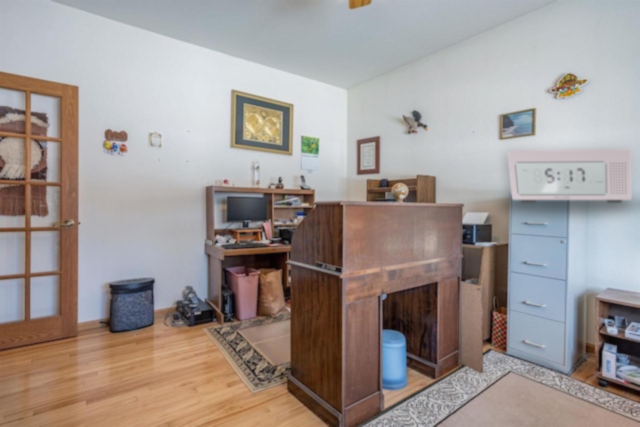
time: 5:17
